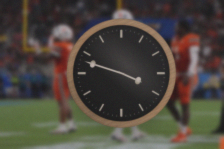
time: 3:48
